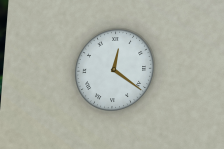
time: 12:21
